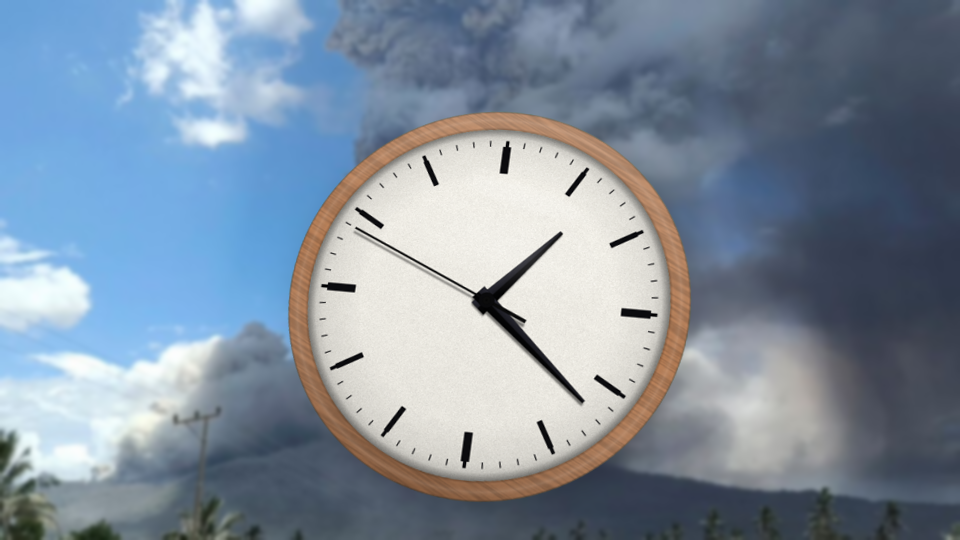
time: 1:21:49
